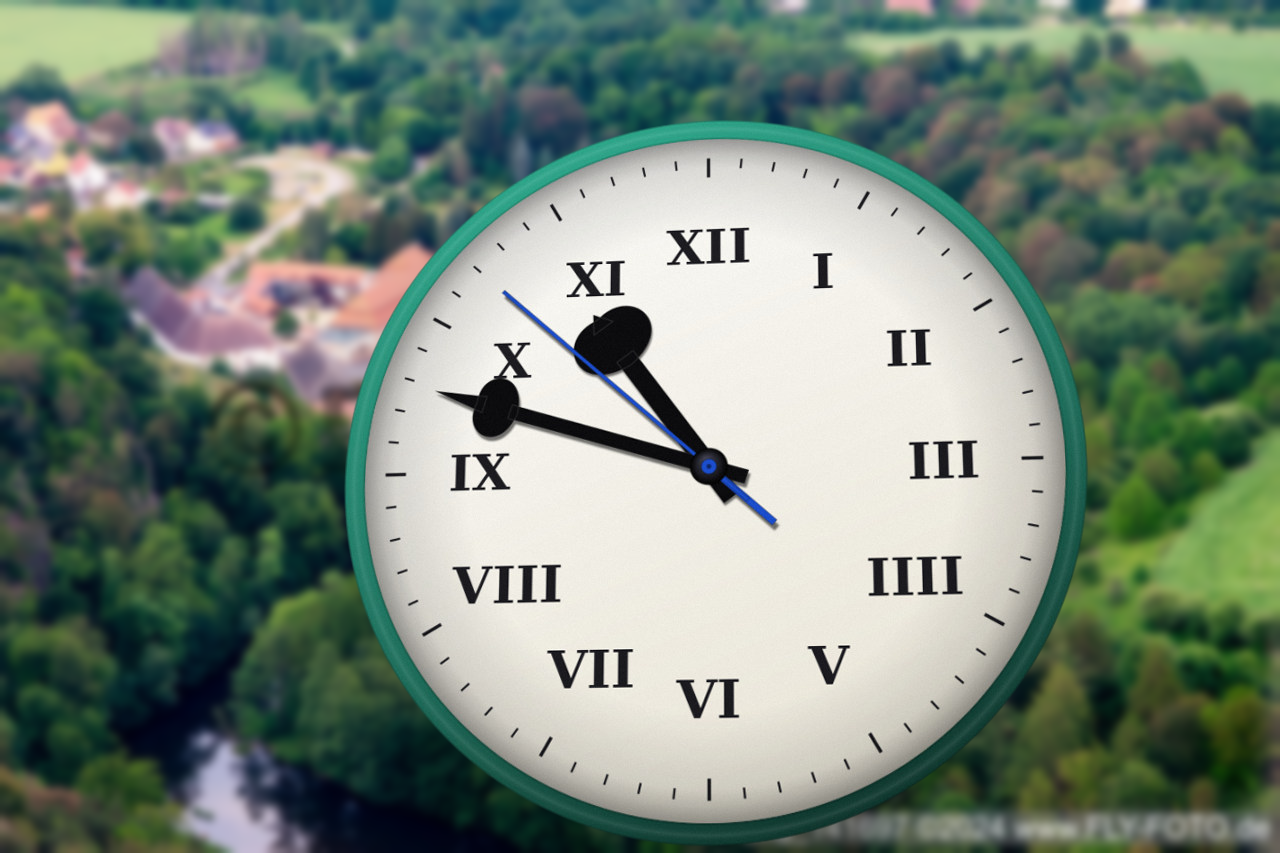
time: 10:47:52
